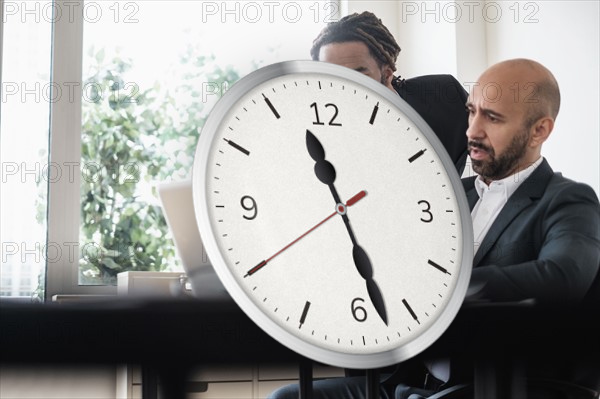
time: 11:27:40
